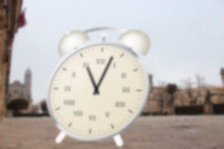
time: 11:03
